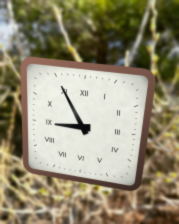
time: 8:55
